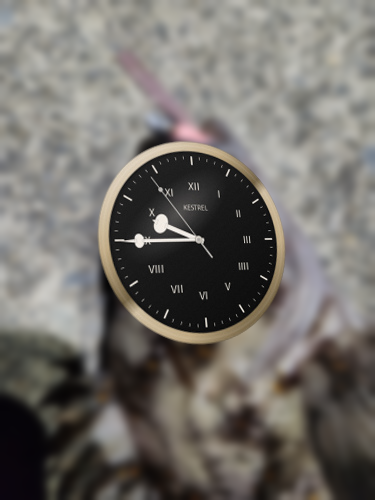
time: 9:44:54
